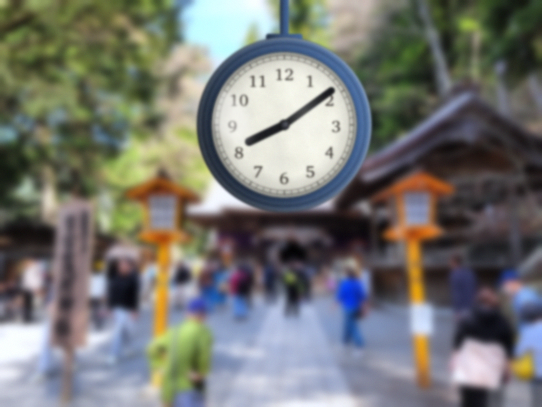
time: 8:09
